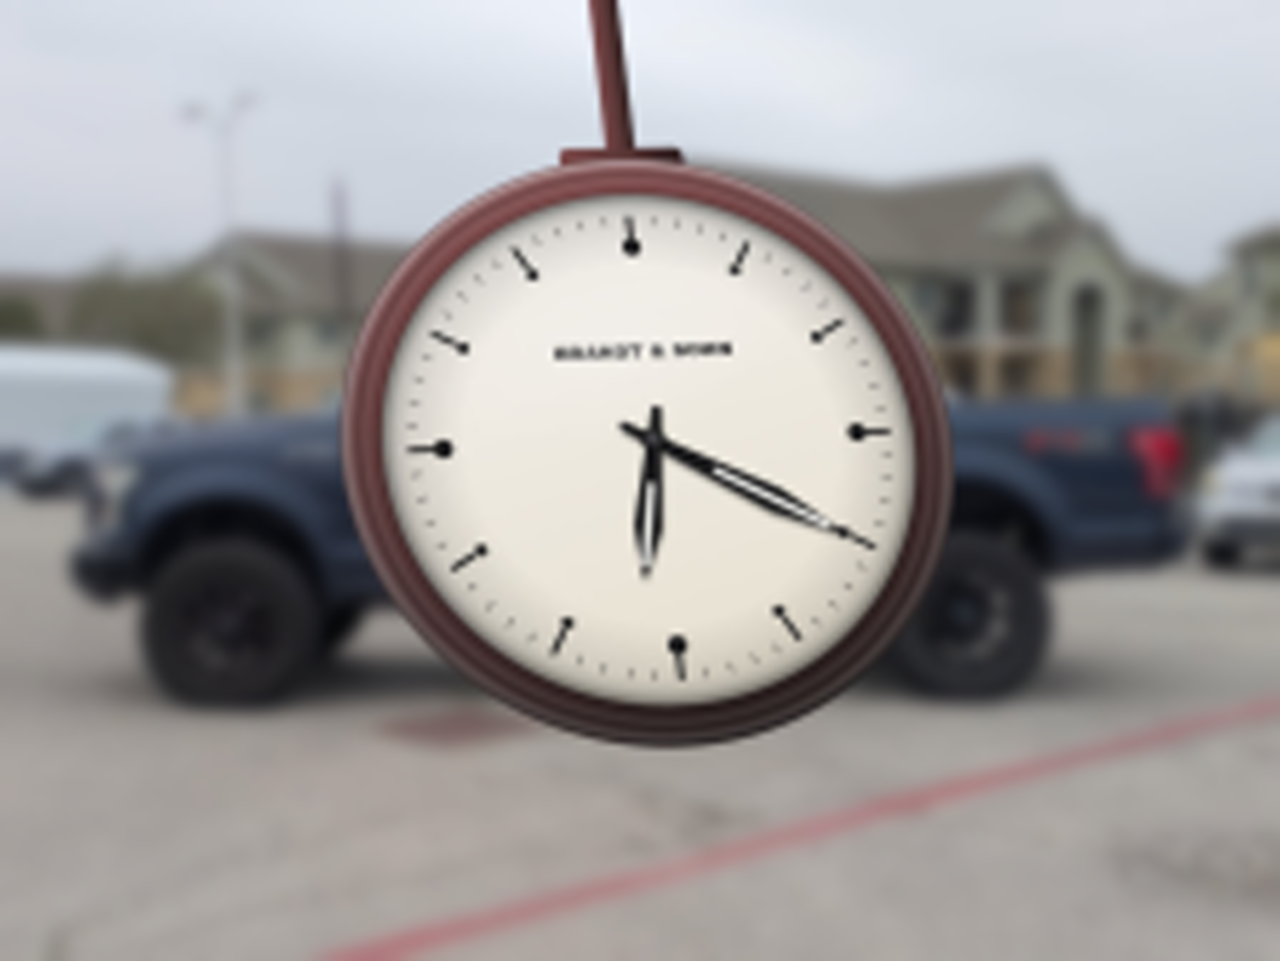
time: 6:20
